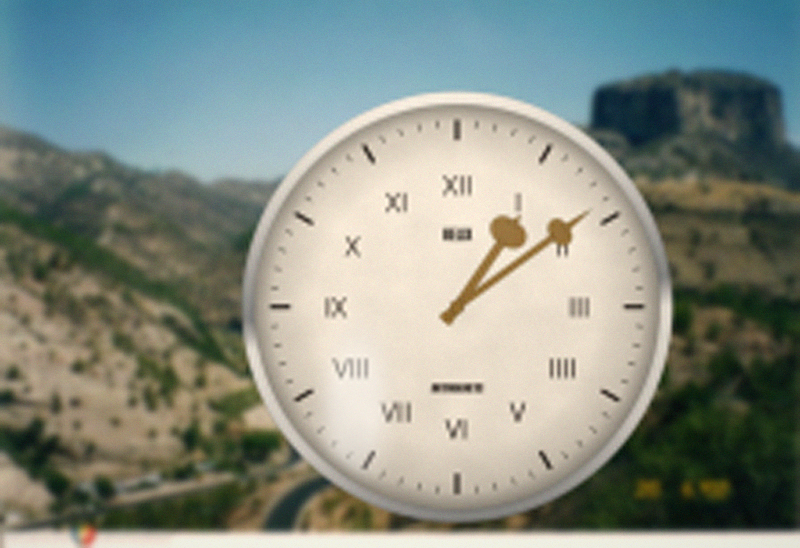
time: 1:09
